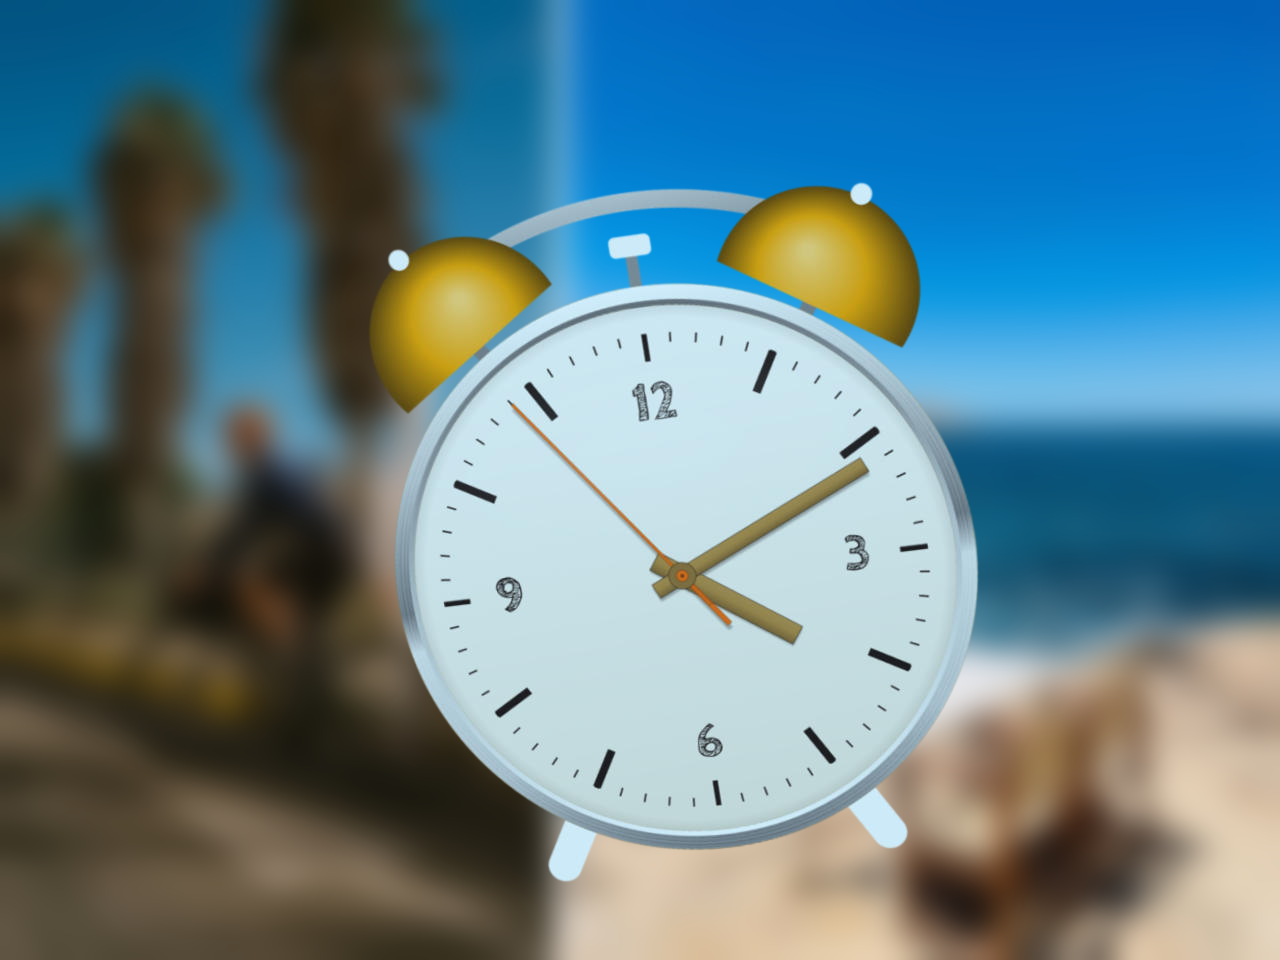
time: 4:10:54
